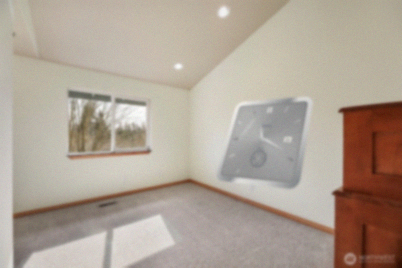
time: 11:19
